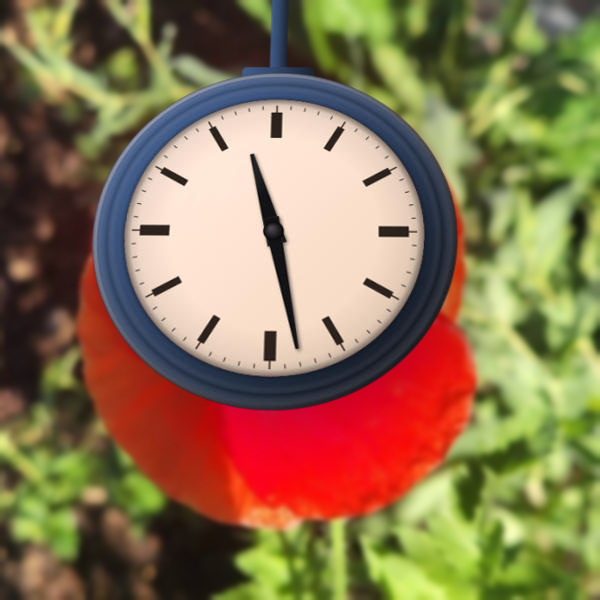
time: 11:28
